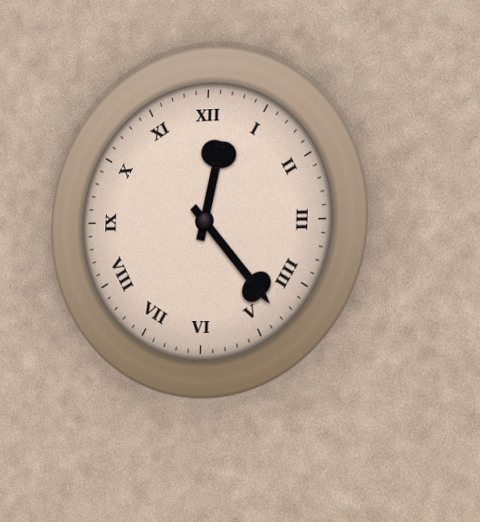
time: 12:23
